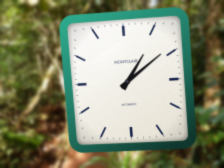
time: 1:09
